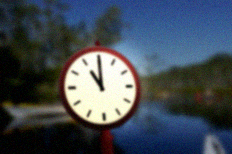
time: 11:00
